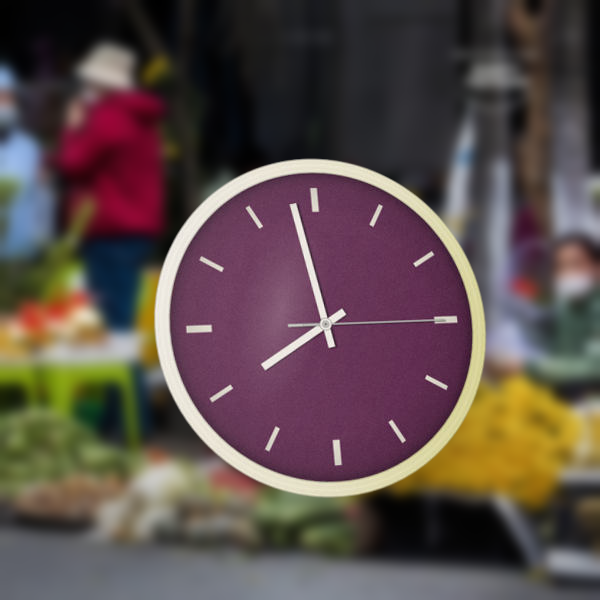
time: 7:58:15
